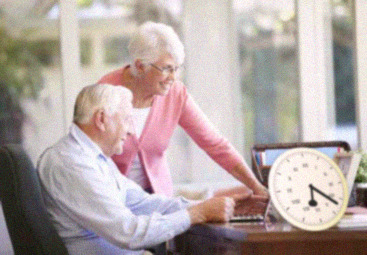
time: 6:22
